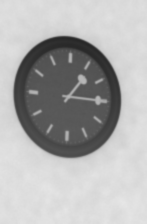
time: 1:15
